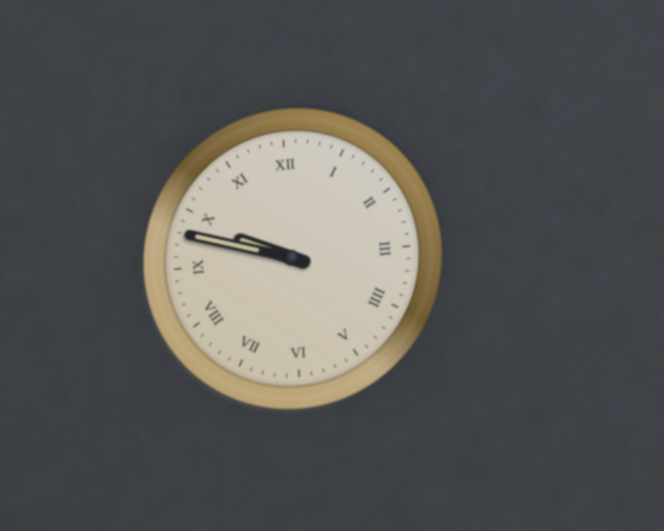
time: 9:48
